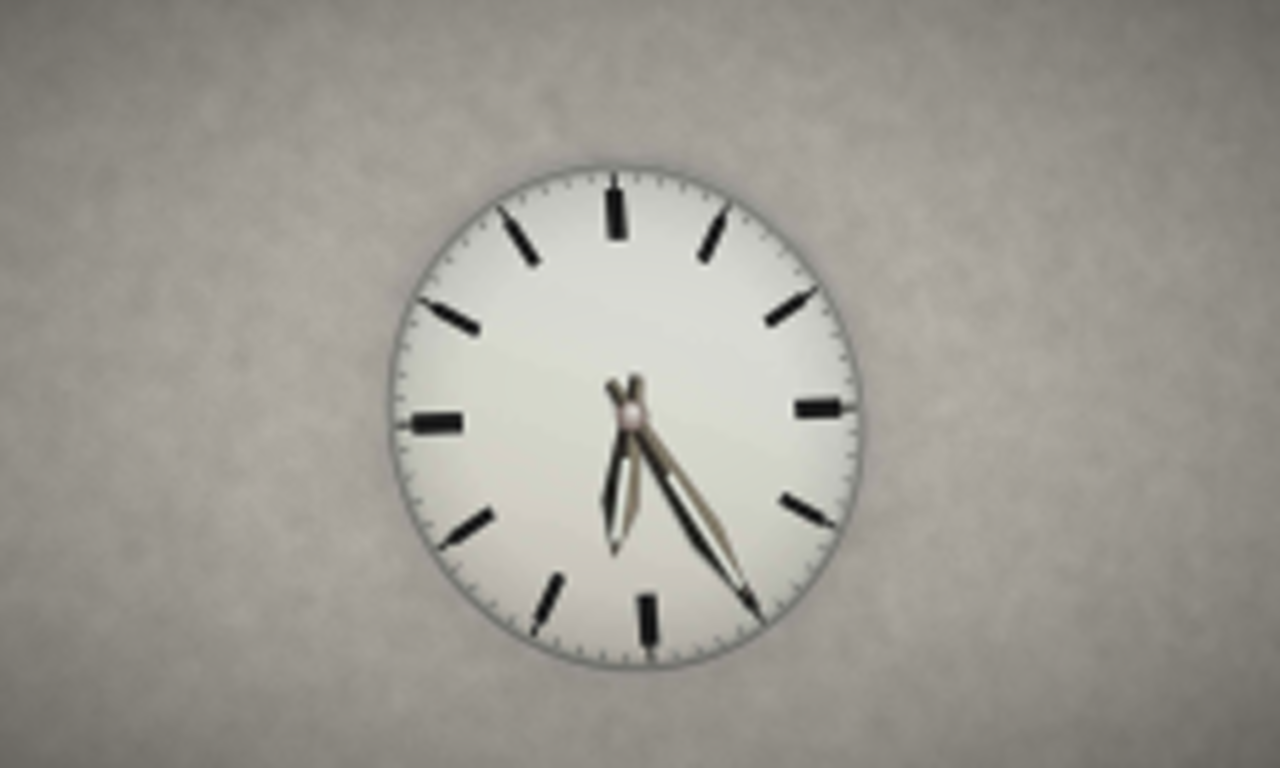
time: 6:25
